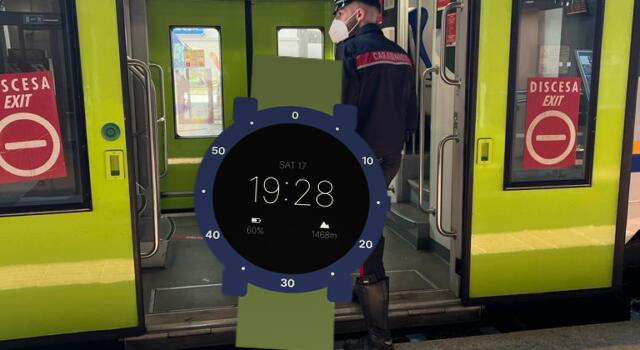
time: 19:28
